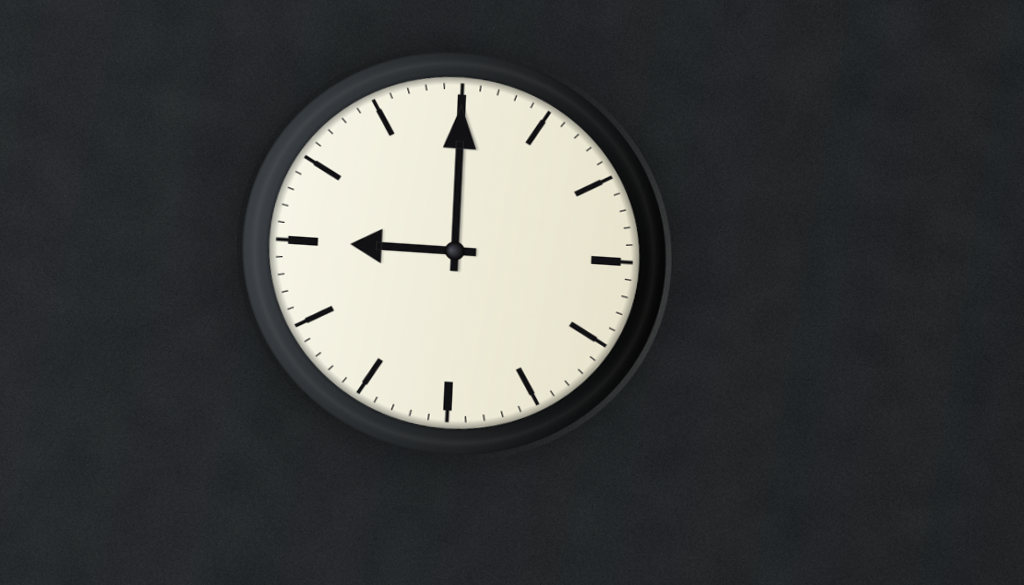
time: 9:00
